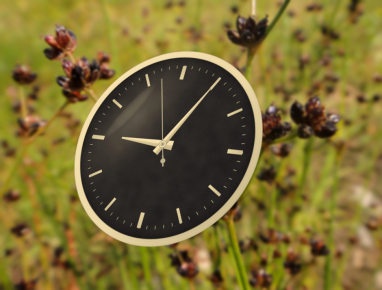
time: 9:04:57
